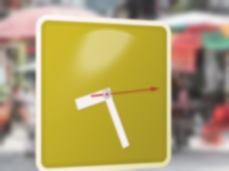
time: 8:26:14
